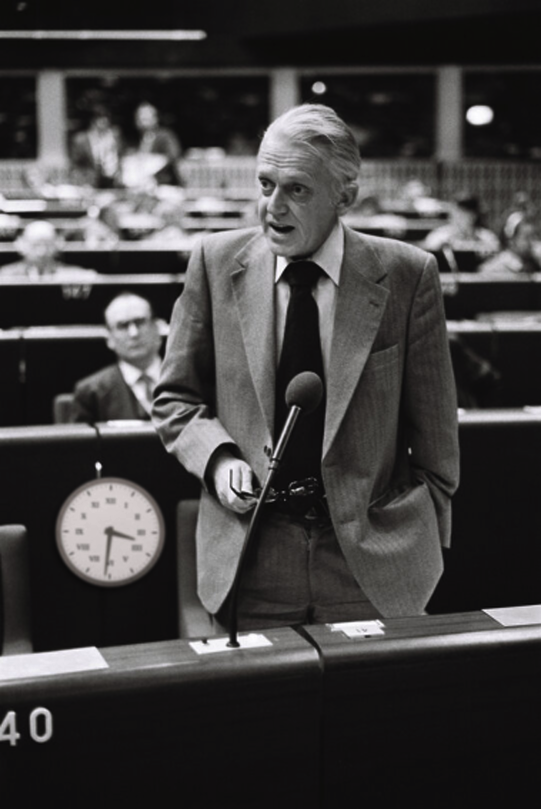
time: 3:31
